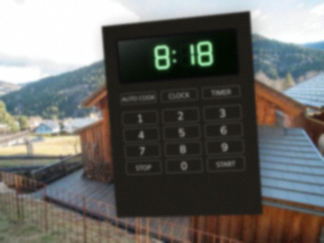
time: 8:18
